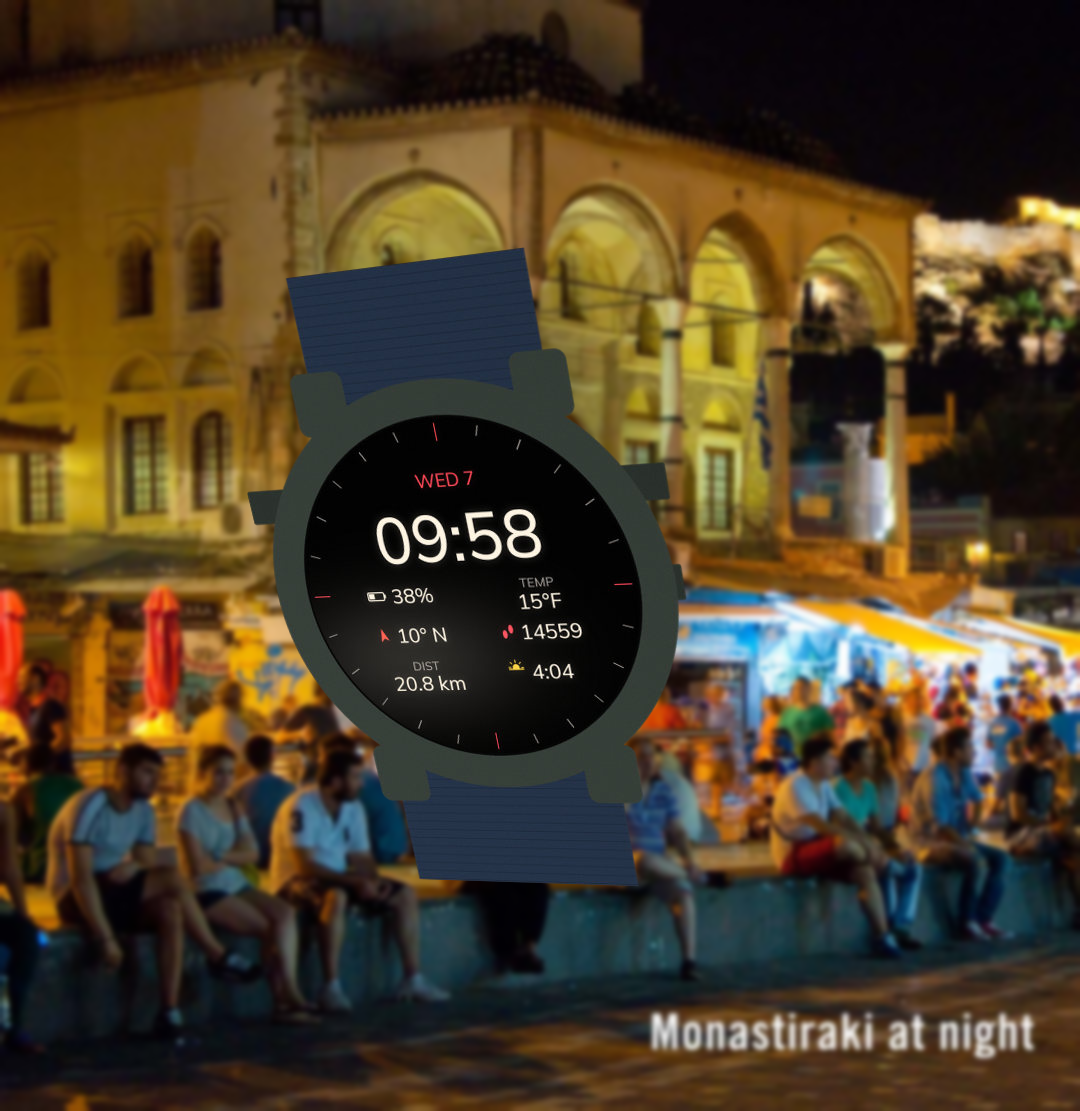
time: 9:58
